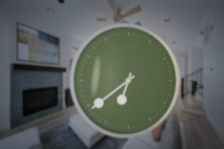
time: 6:39
